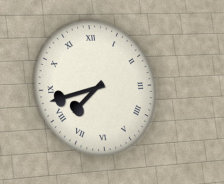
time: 7:43
